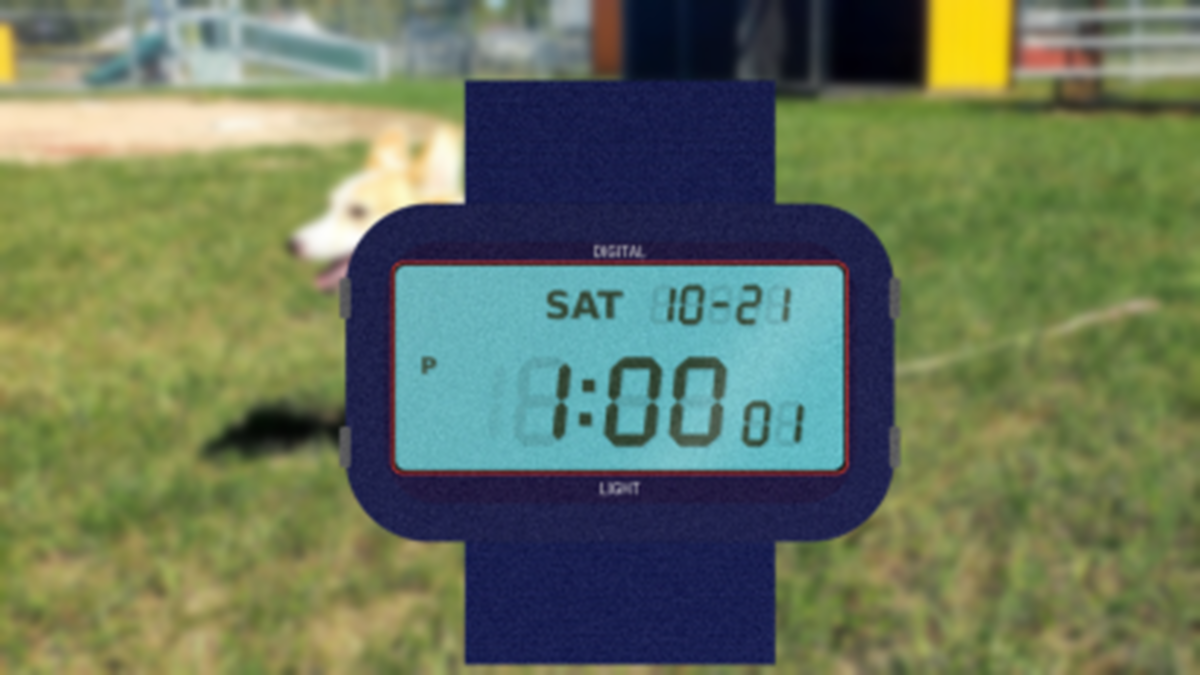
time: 1:00:01
